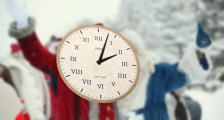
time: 2:03
